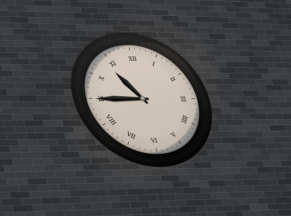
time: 10:45
